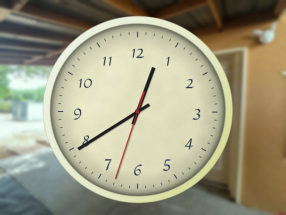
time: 12:39:33
